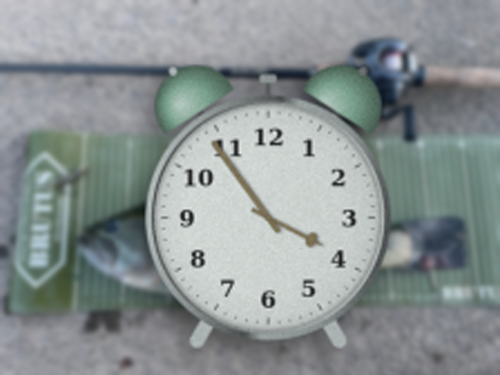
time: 3:54
